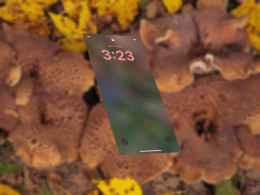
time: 3:23
